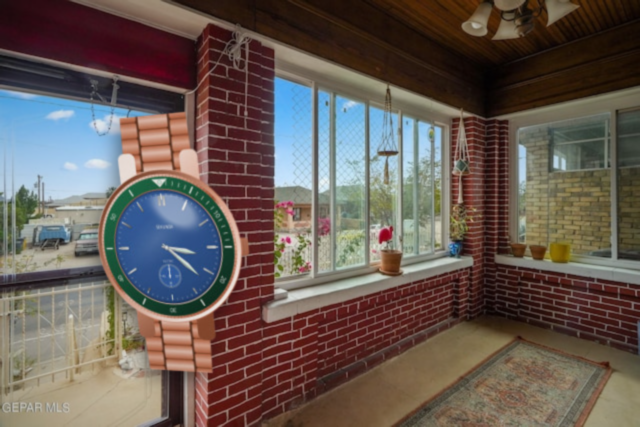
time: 3:22
